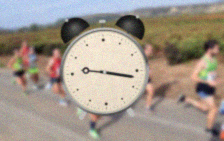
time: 9:17
